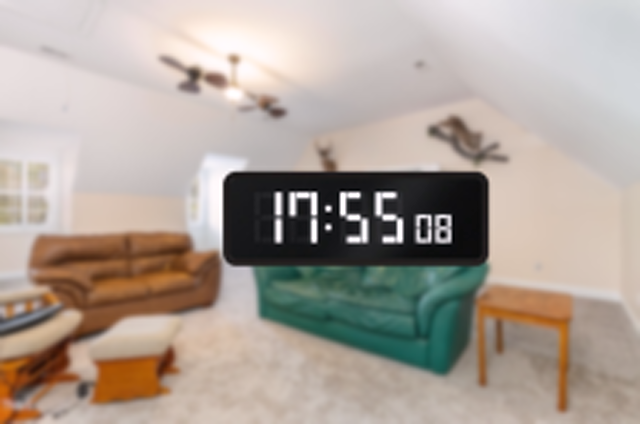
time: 17:55:08
